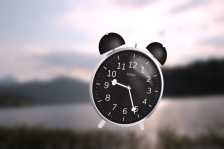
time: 9:26
